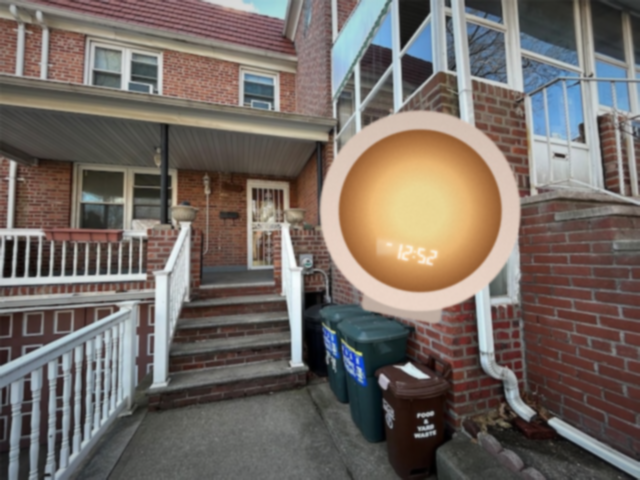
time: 12:52
